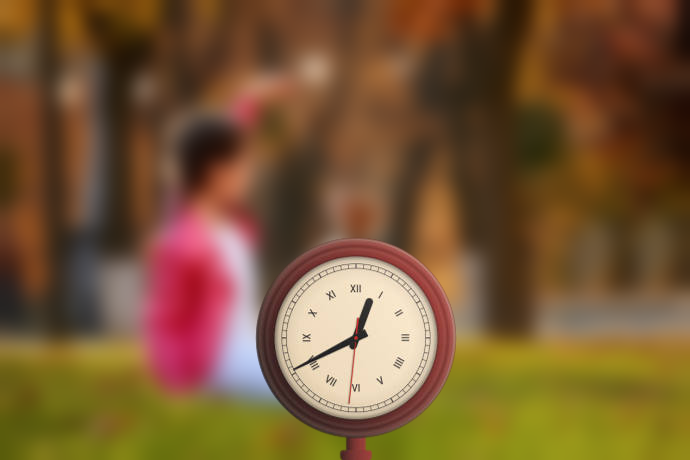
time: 12:40:31
